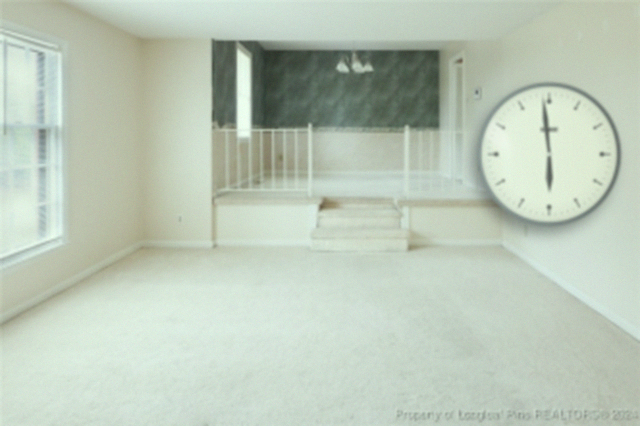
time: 5:59
